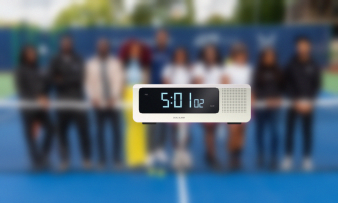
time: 5:01:02
